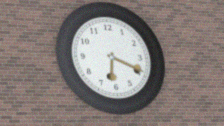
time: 6:19
